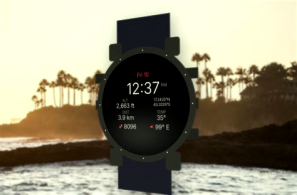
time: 12:37
